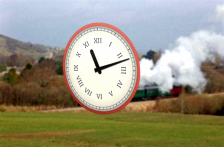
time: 11:12
